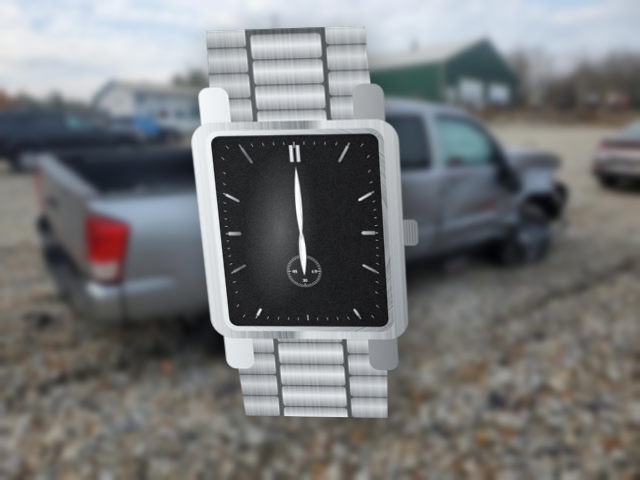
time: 6:00
